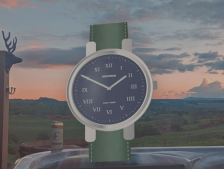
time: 1:50
